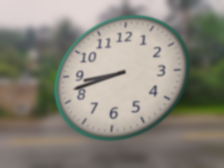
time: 8:42
